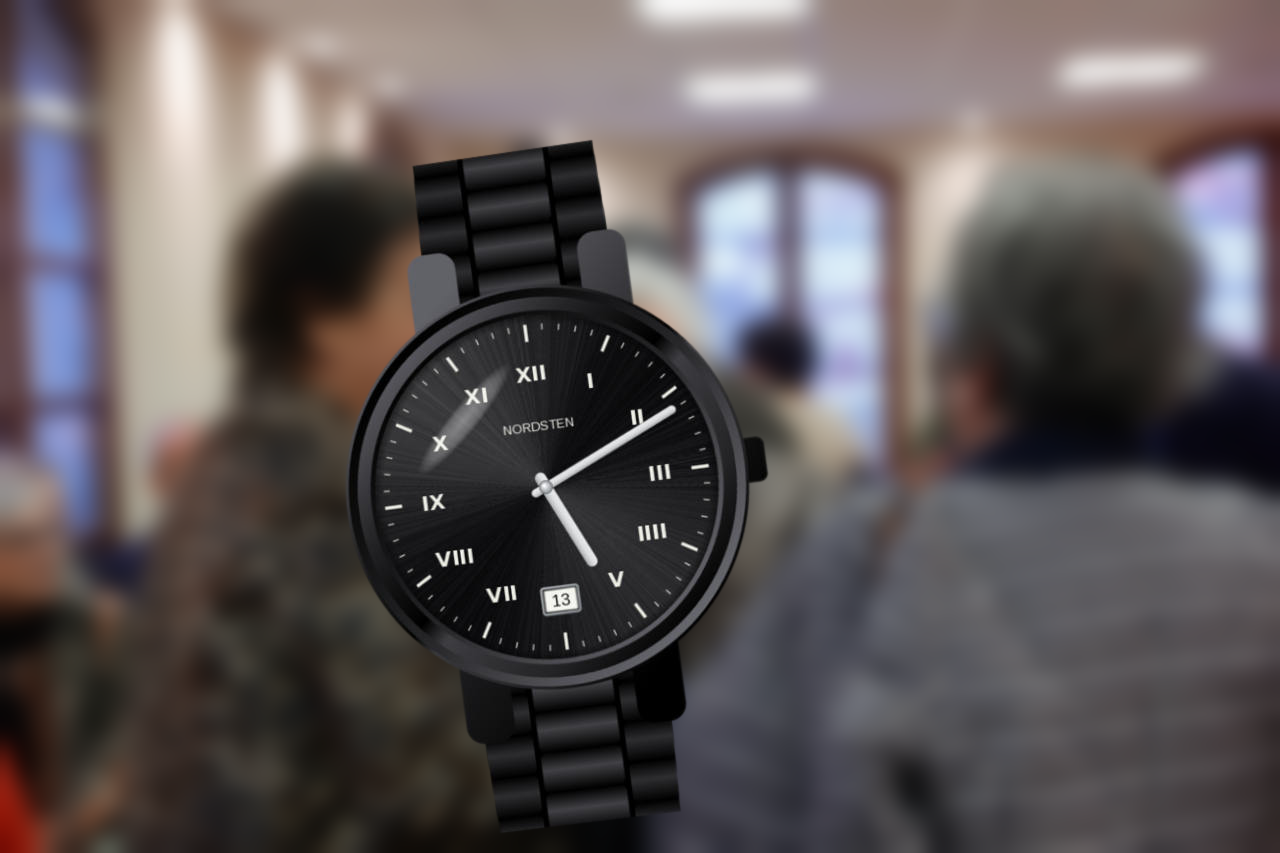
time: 5:11
